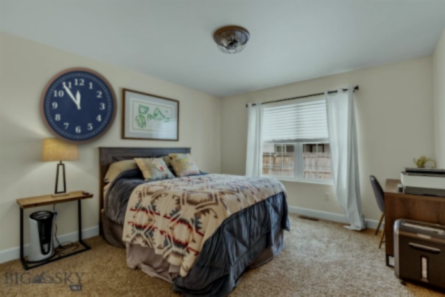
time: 11:54
